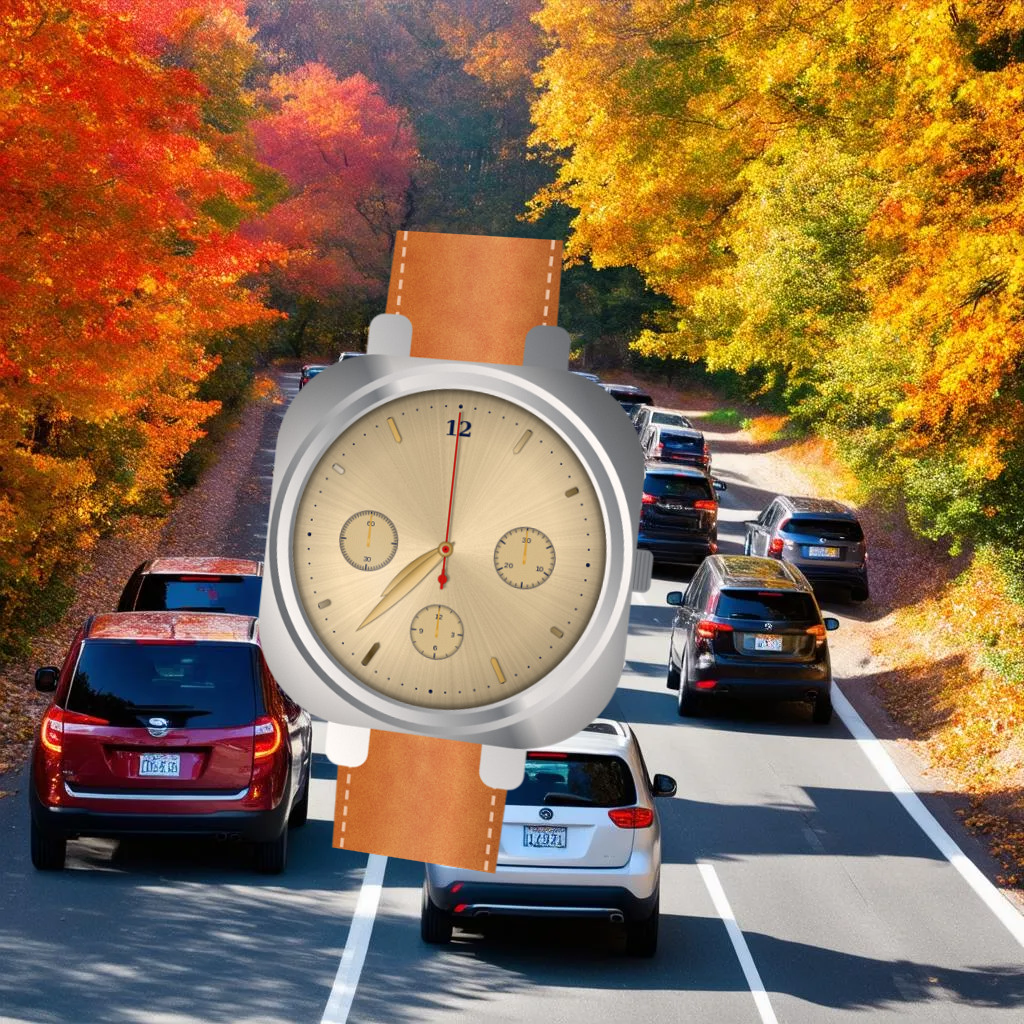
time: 7:37
